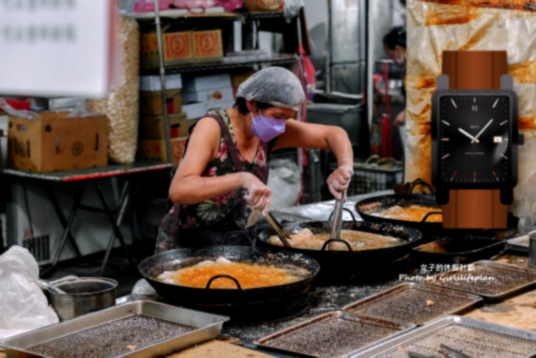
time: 10:07
